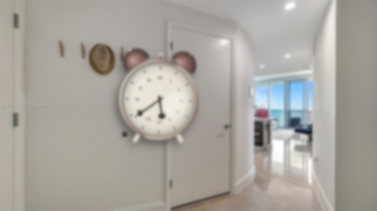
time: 5:39
